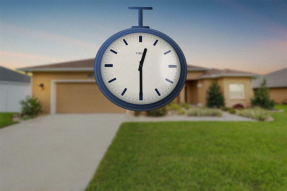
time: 12:30
